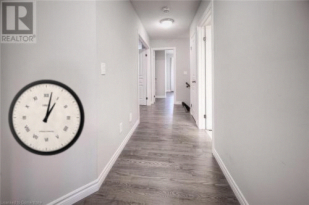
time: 1:02
